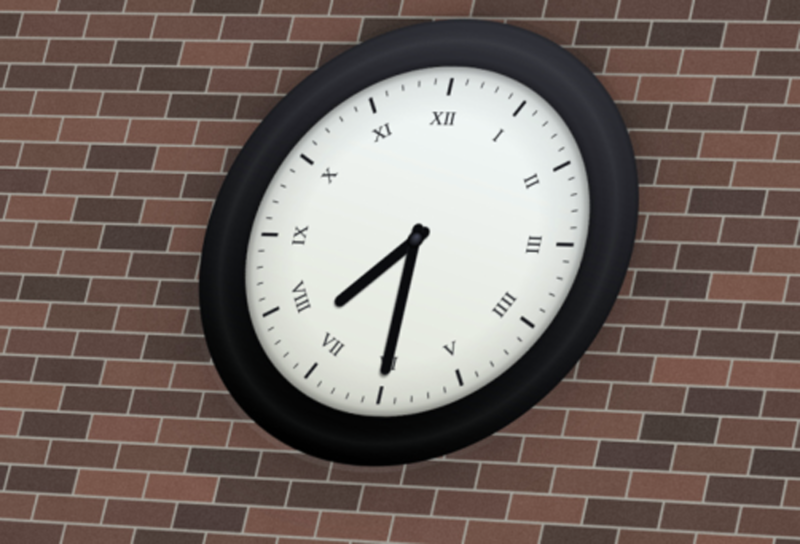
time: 7:30
